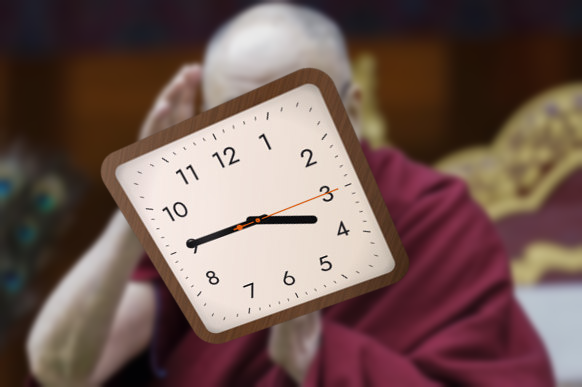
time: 3:45:15
